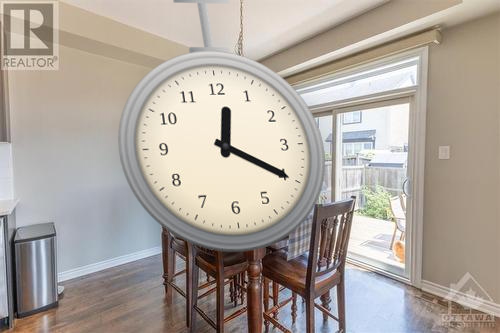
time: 12:20
